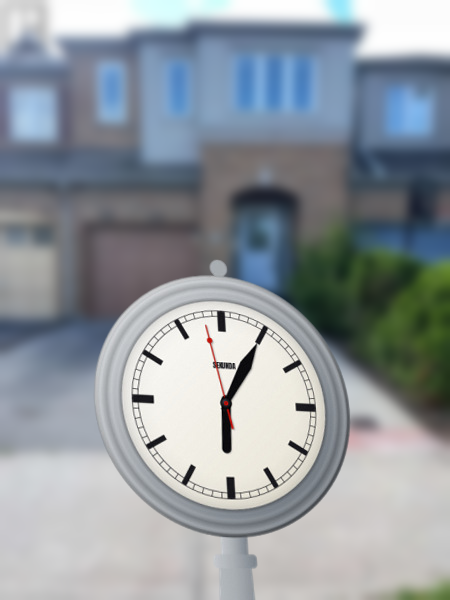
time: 6:04:58
